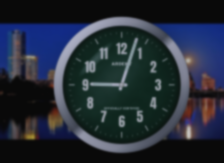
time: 9:03
